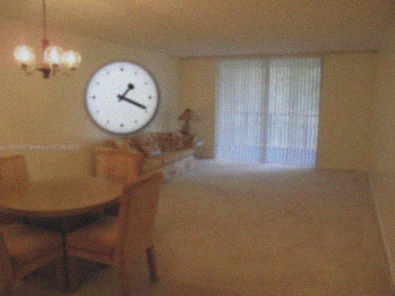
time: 1:19
